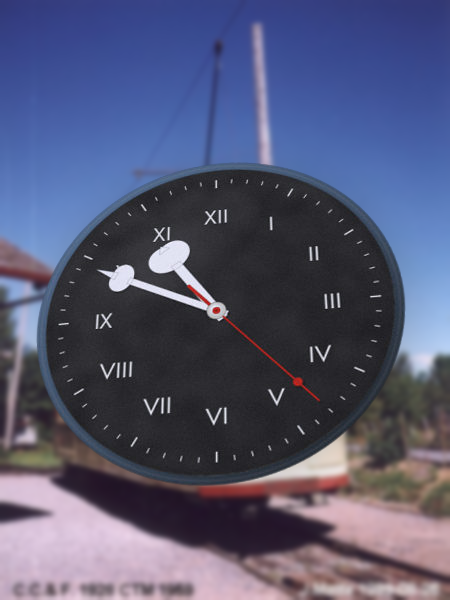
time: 10:49:23
